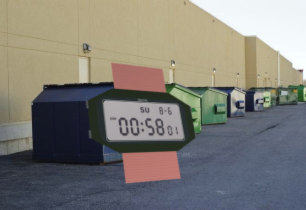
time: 0:58:01
